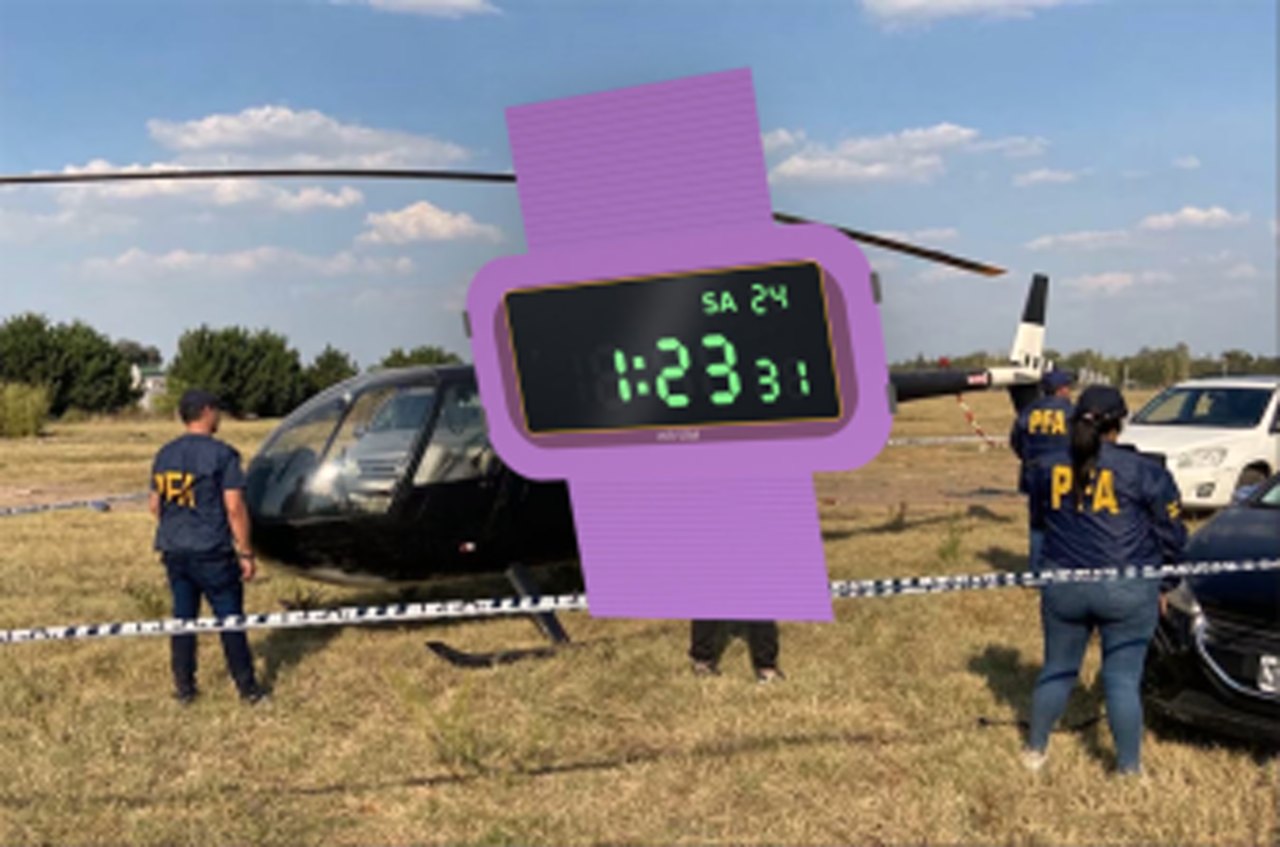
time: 1:23:31
